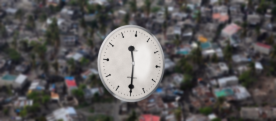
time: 11:30
